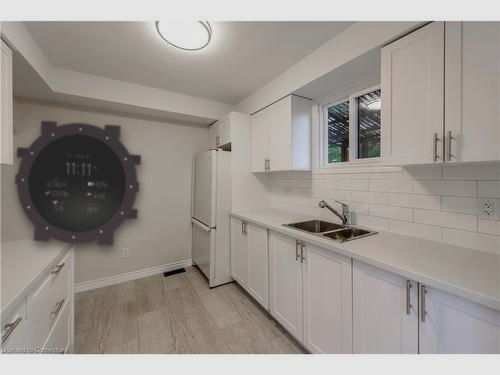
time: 11:11
